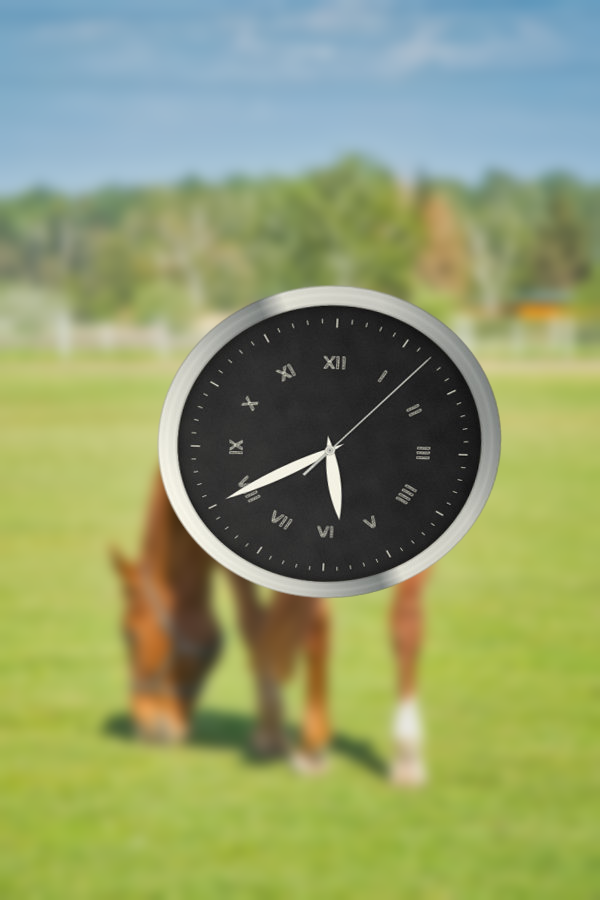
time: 5:40:07
